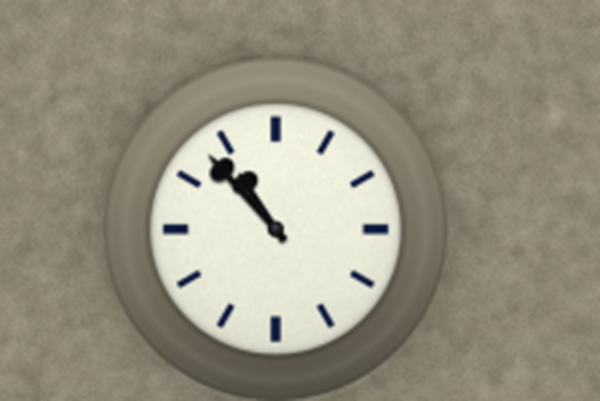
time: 10:53
